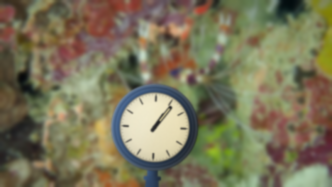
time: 1:06
